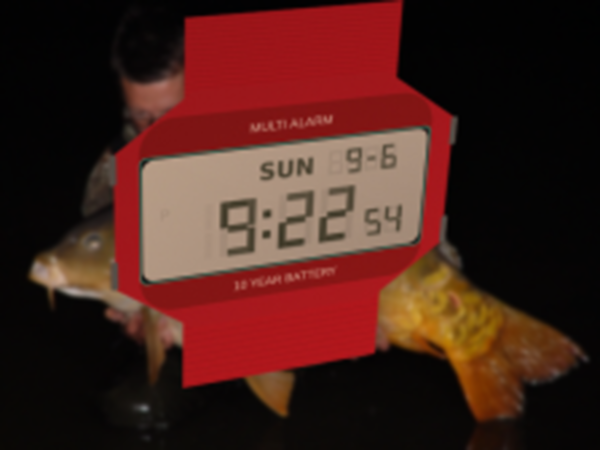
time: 9:22:54
